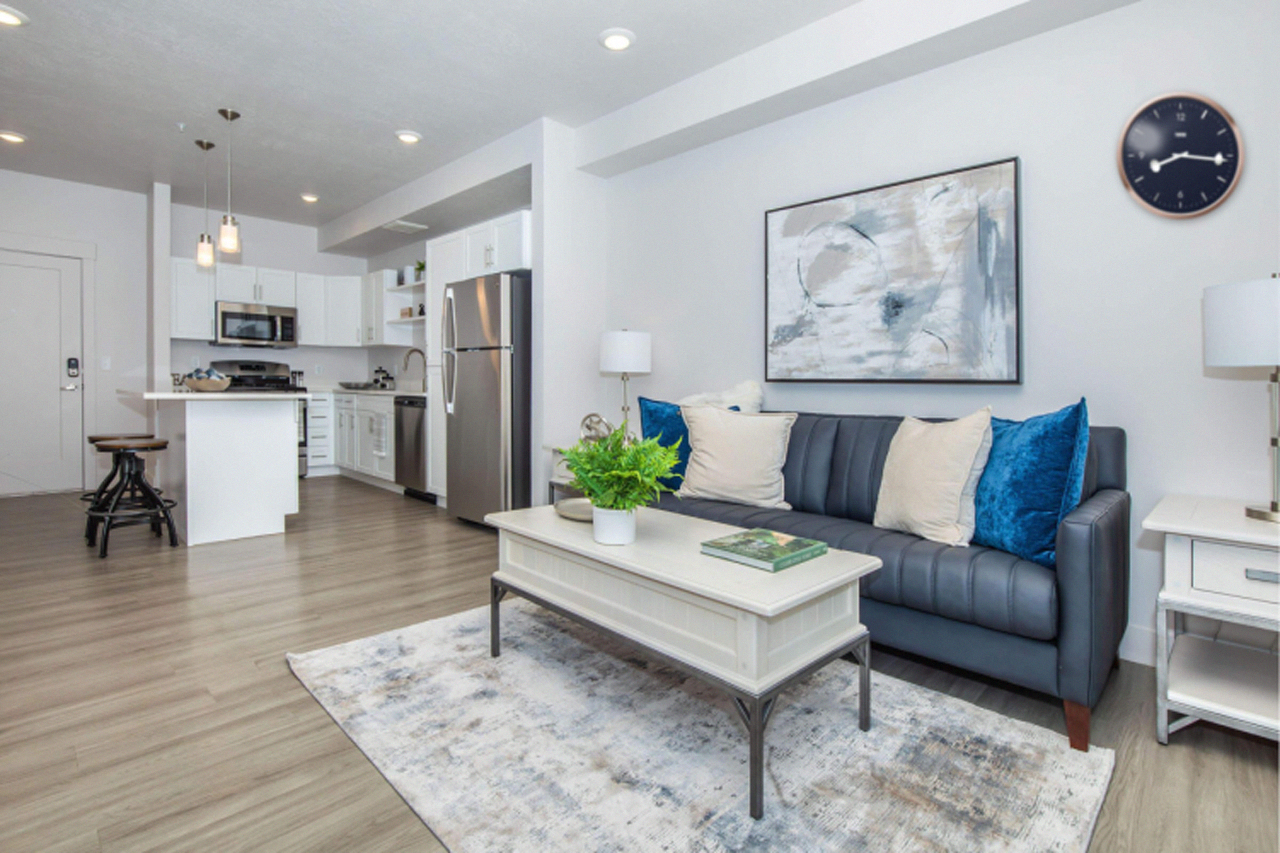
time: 8:16
